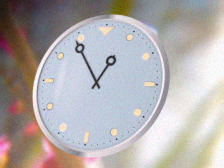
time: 12:54
